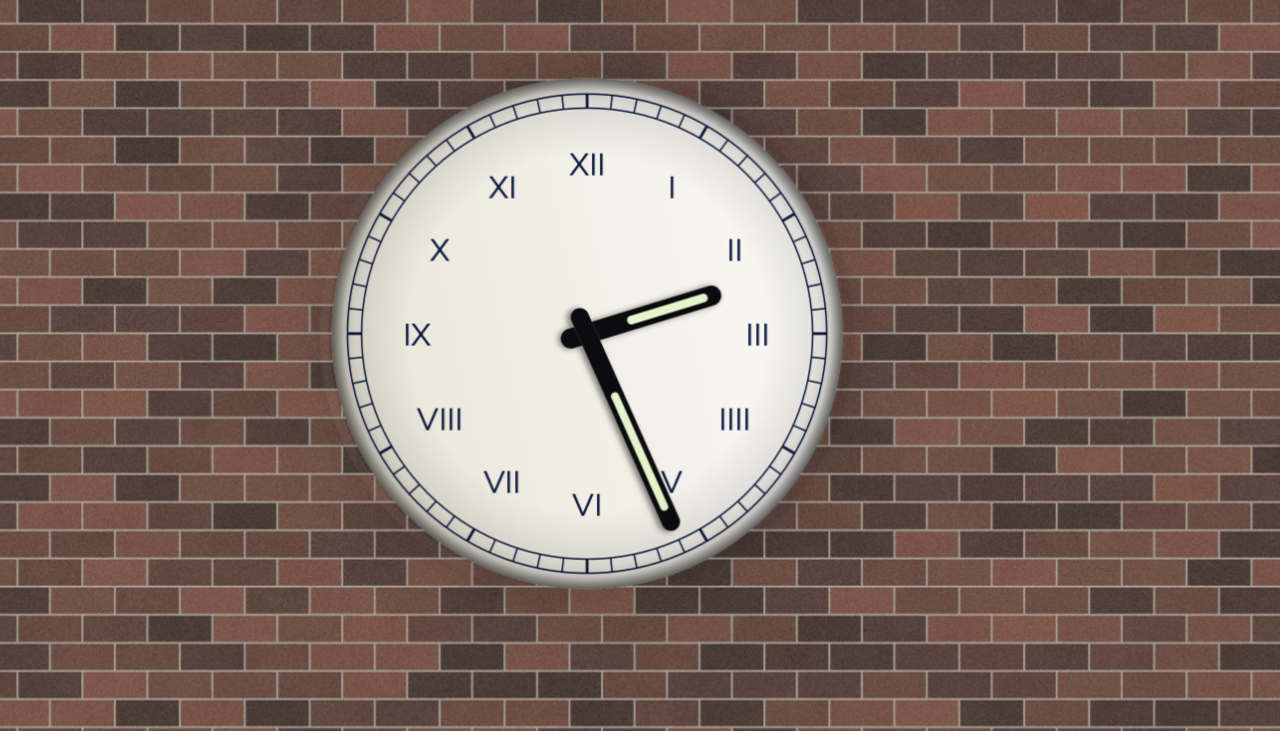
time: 2:26
